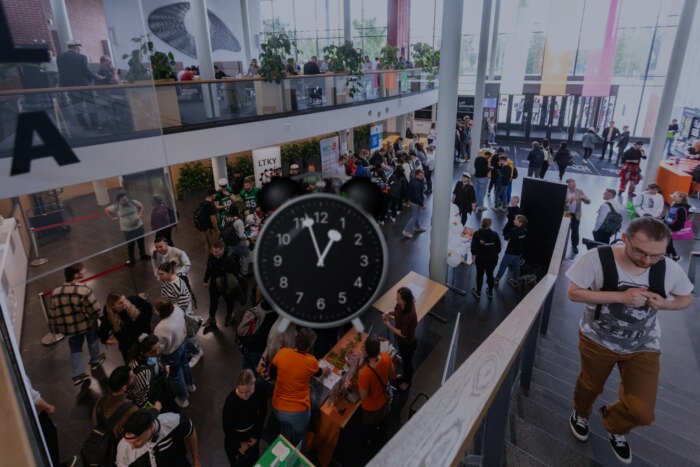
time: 12:57
